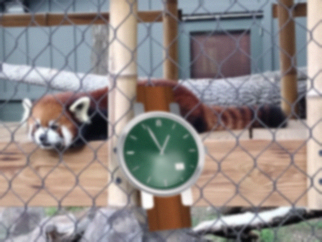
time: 12:56
